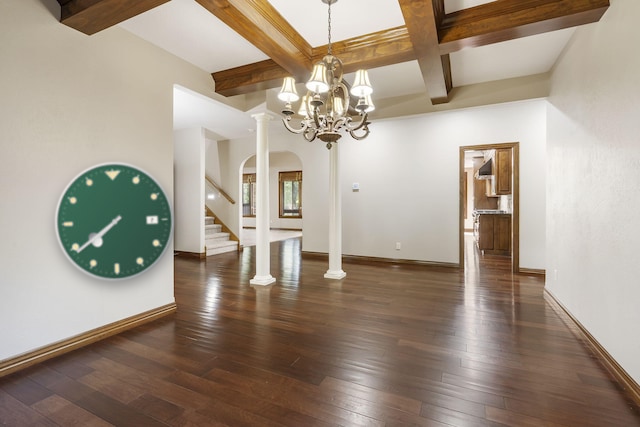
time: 7:39
